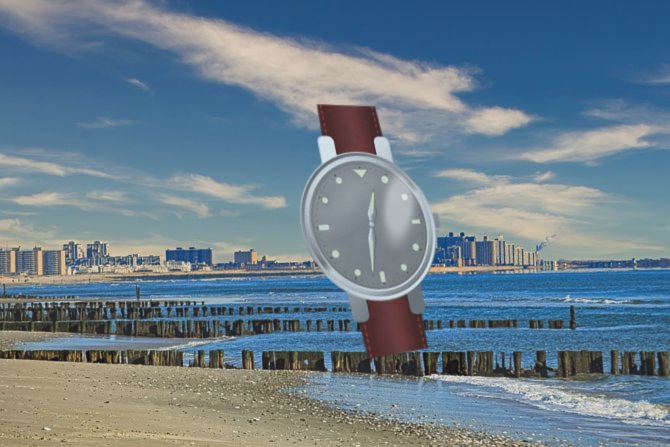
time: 12:32
